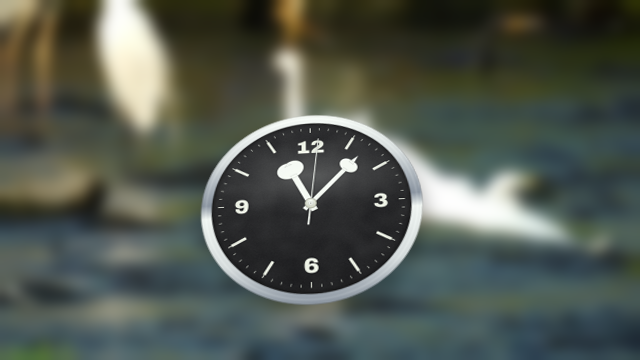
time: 11:07:01
